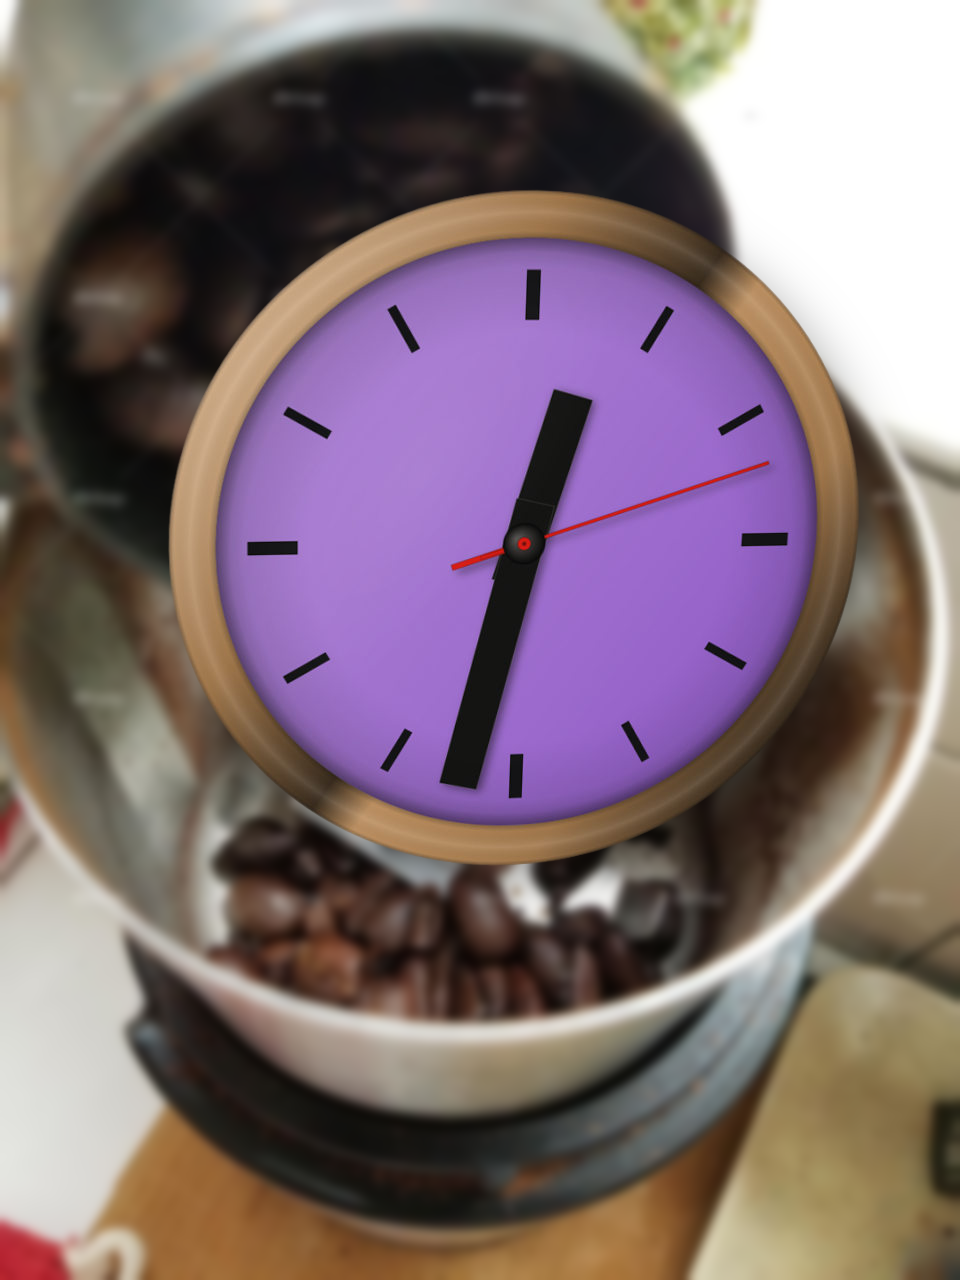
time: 12:32:12
